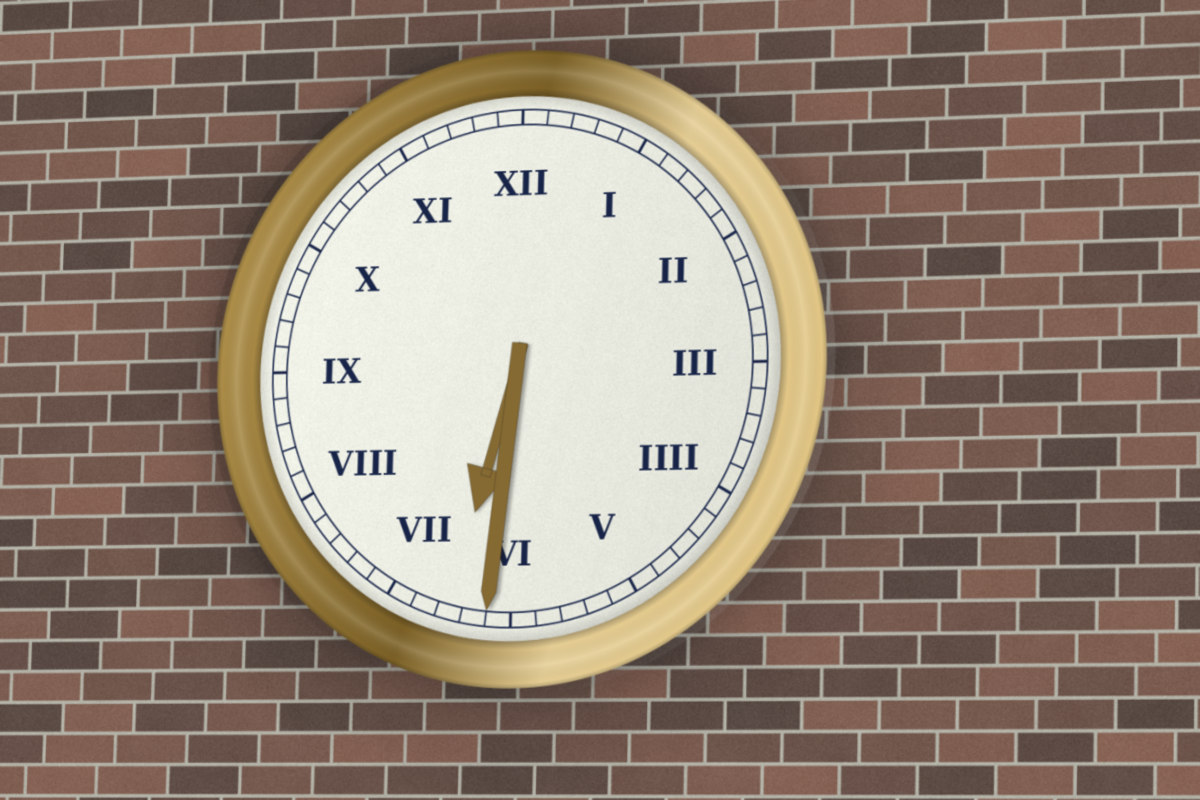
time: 6:31
